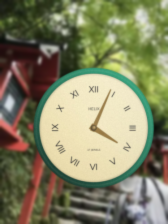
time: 4:04
